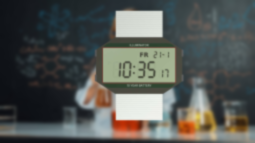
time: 10:35
